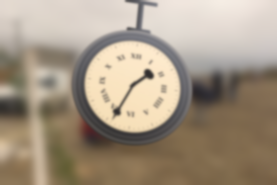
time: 1:34
